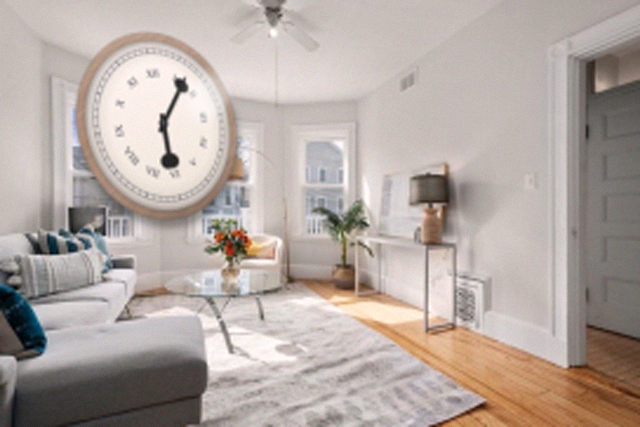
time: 6:07
